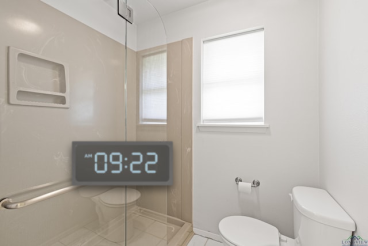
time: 9:22
